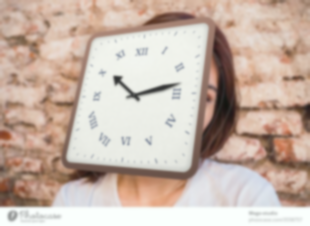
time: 10:13
